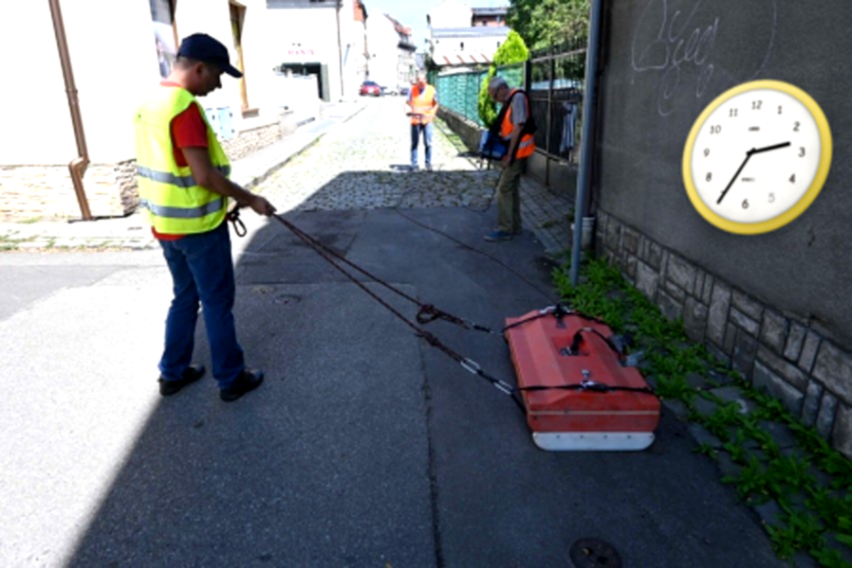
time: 2:35
